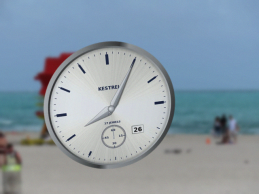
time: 8:05
